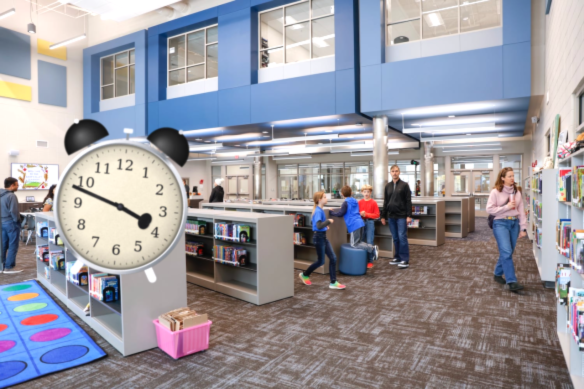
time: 3:48
